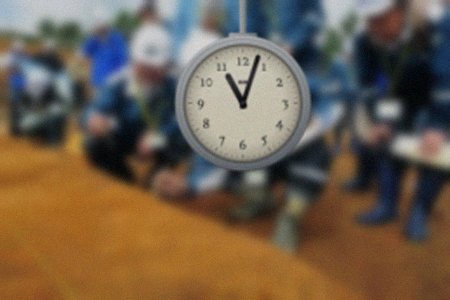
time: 11:03
